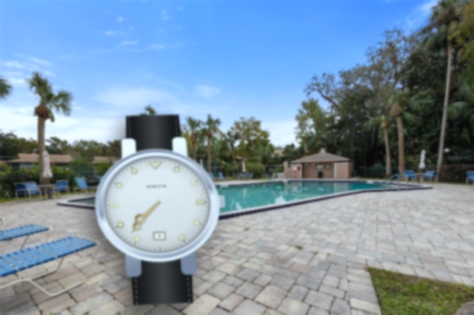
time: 7:37
